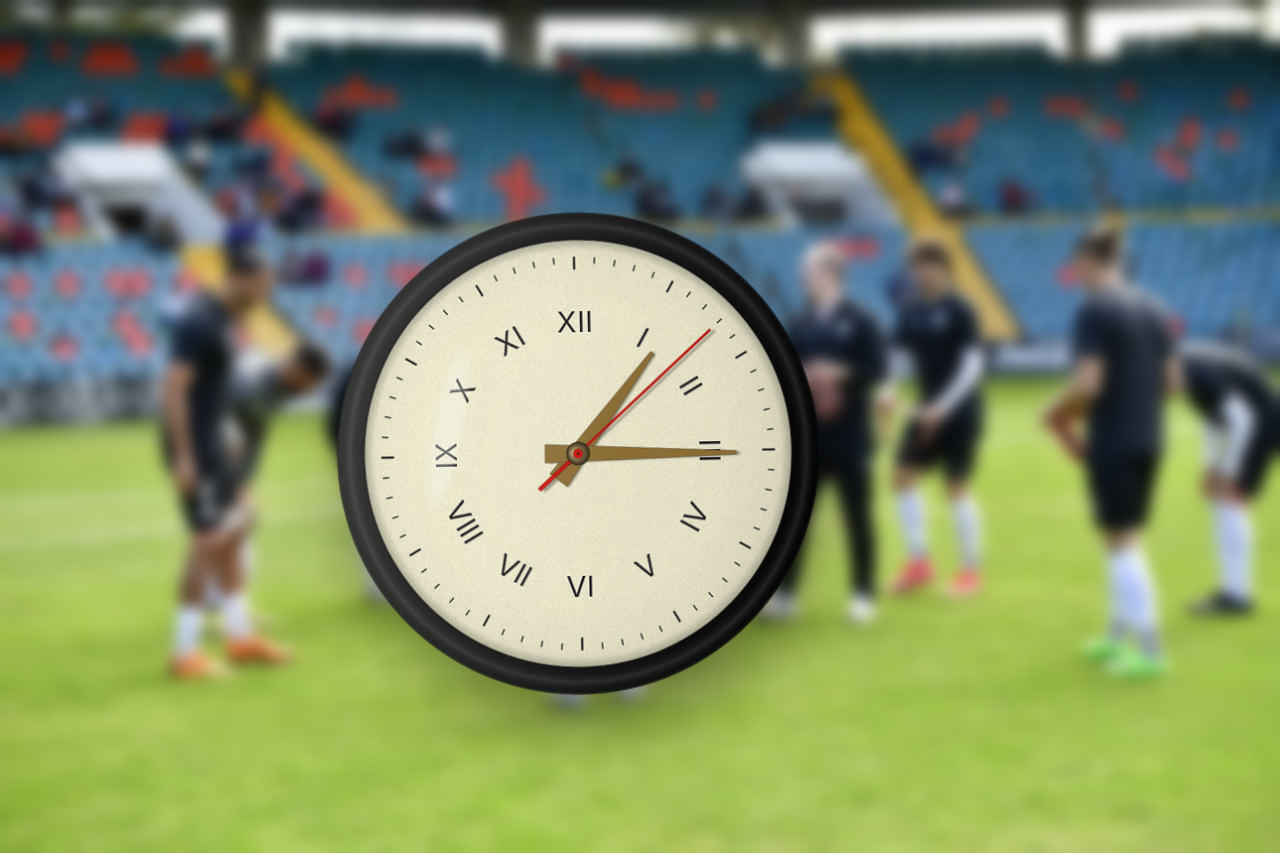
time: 1:15:08
